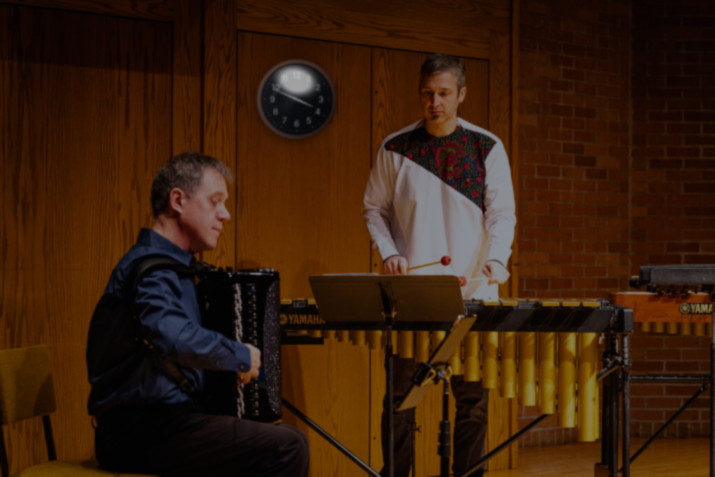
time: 3:49
